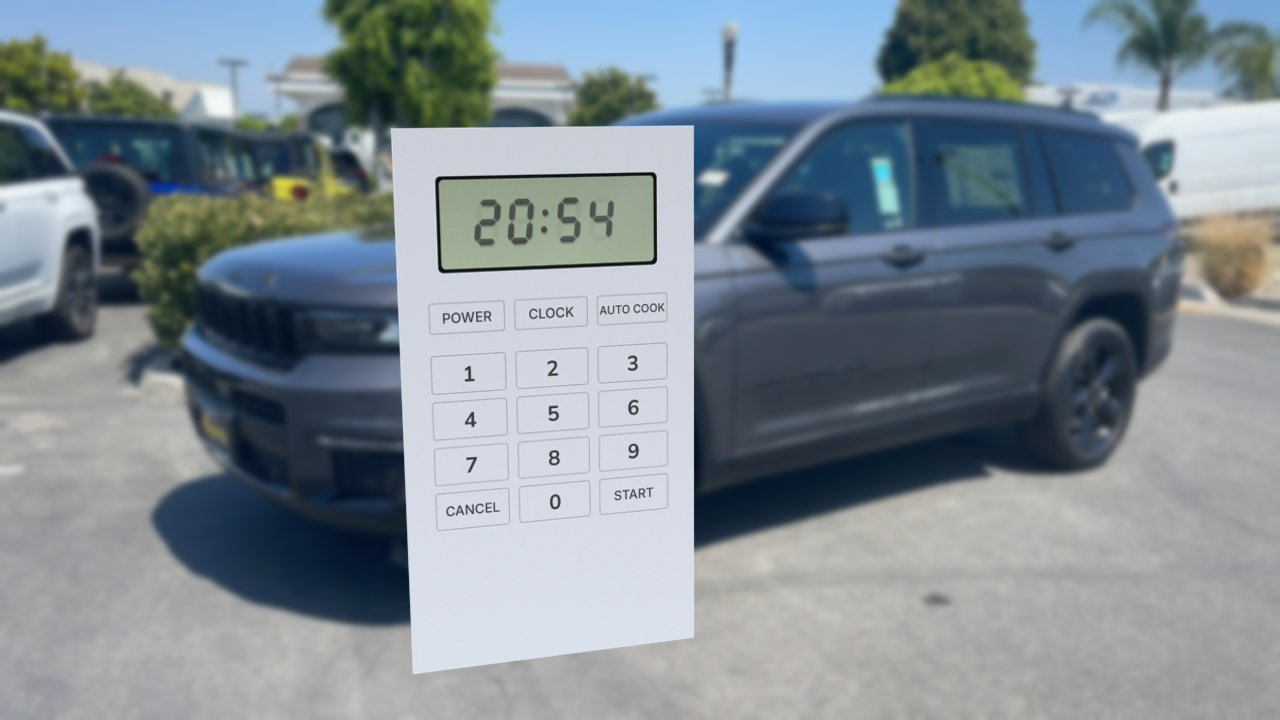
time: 20:54
